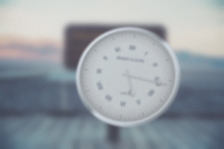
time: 5:16
